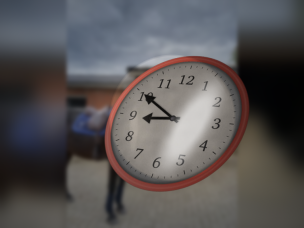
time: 8:50
